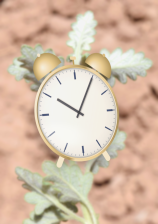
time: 10:05
